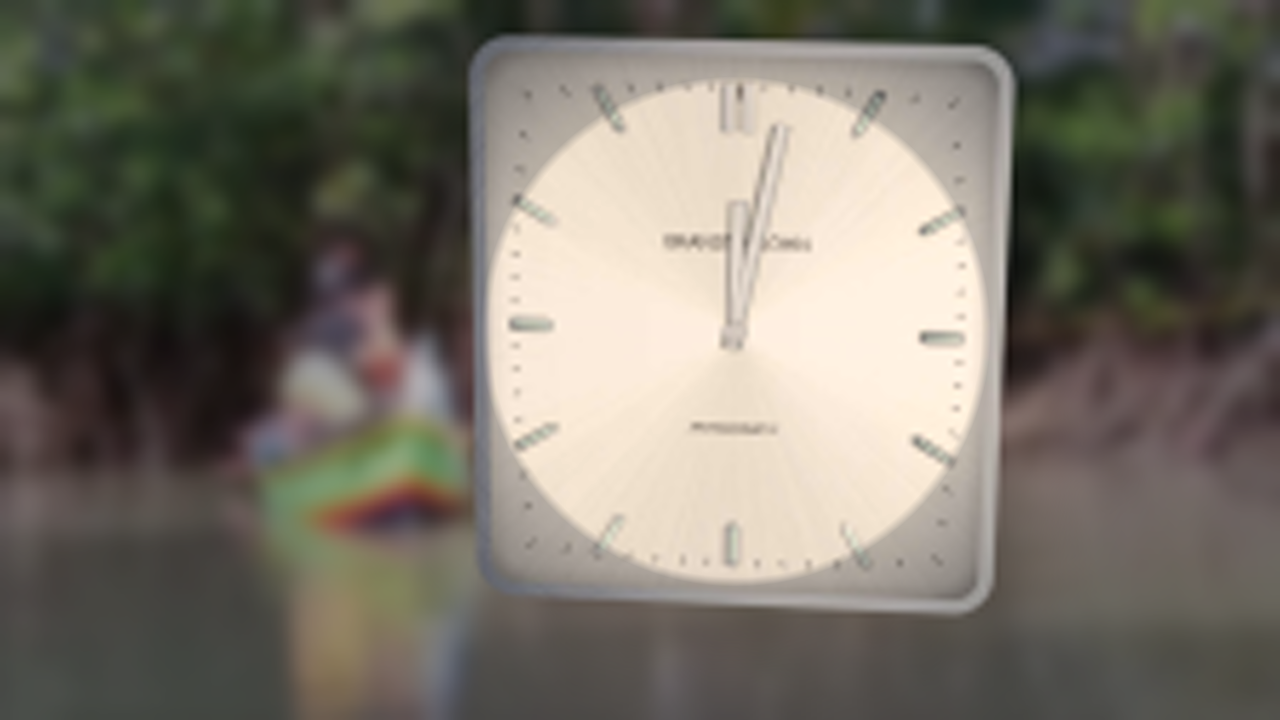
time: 12:02
